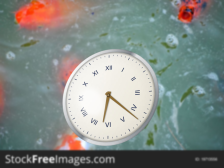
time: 6:22
